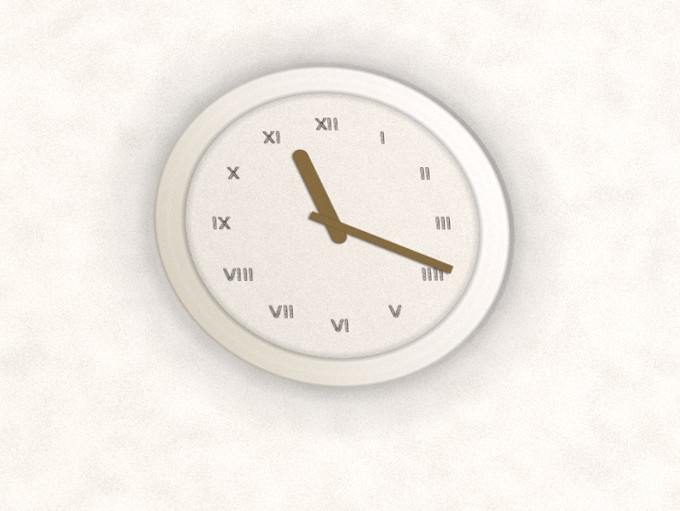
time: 11:19
